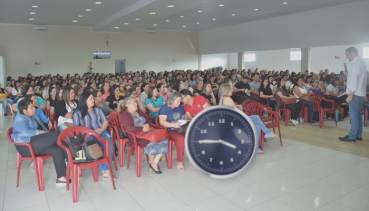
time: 3:45
